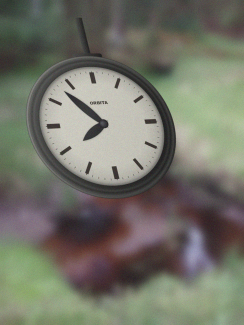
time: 7:53
